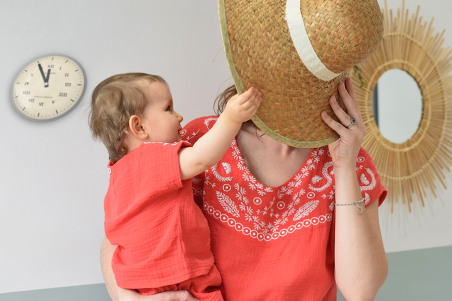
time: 11:55
